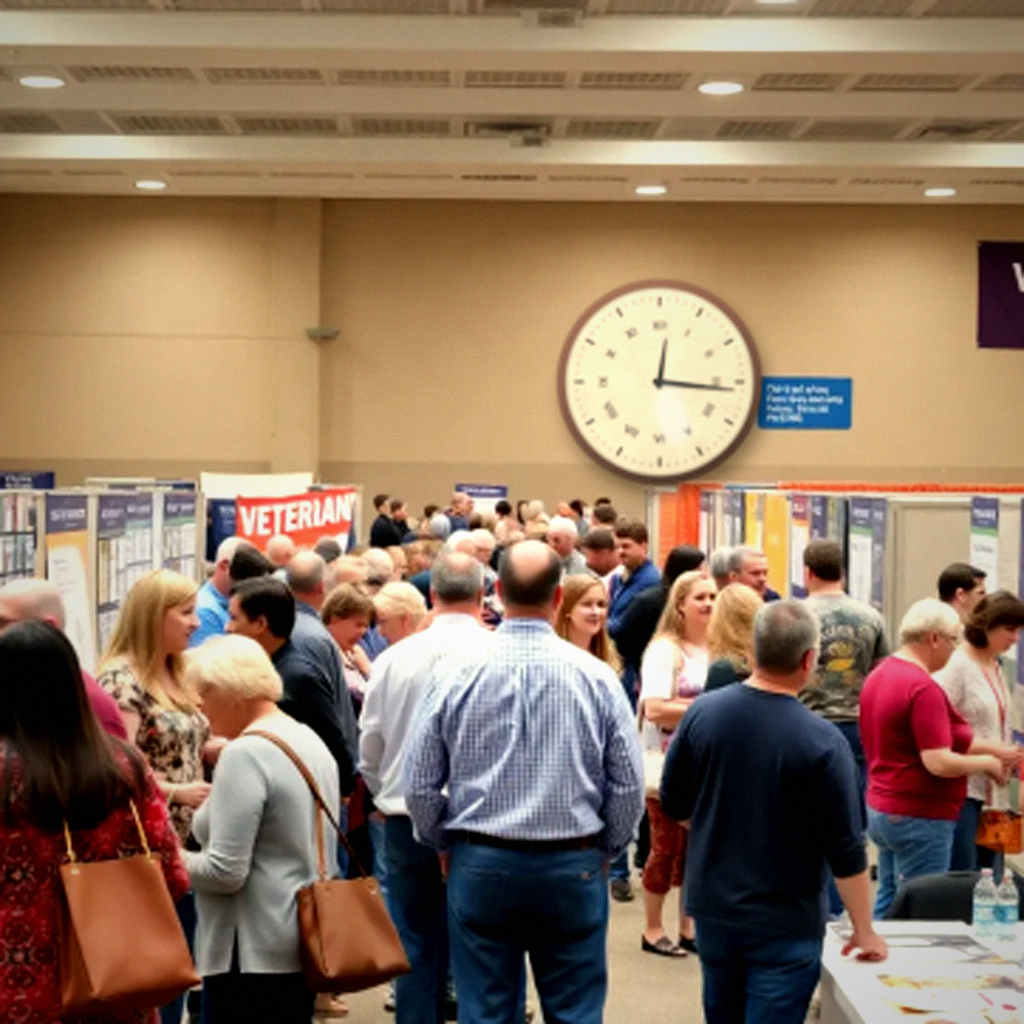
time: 12:16
